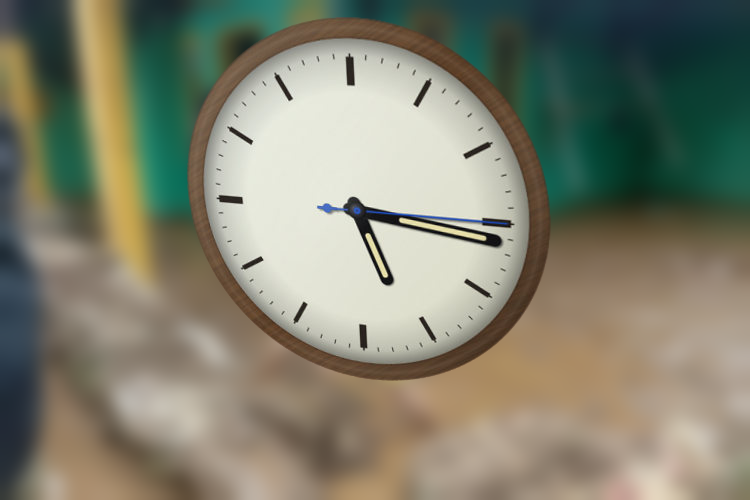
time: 5:16:15
